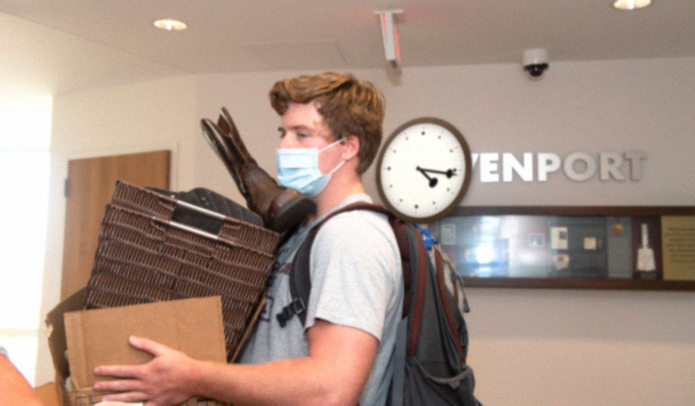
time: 4:16
